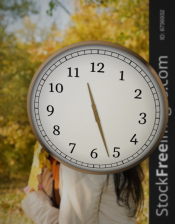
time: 11:27
